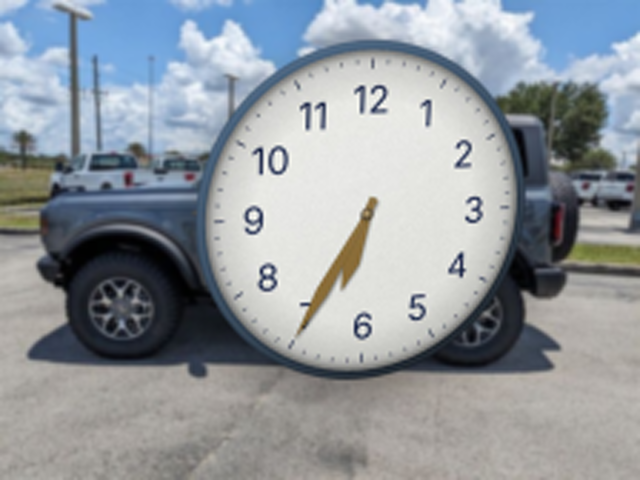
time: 6:35
